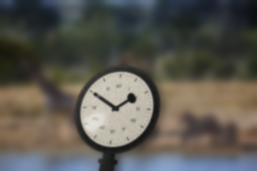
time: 1:50
